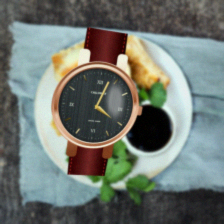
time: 4:03
